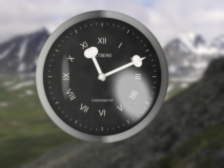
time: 11:11
